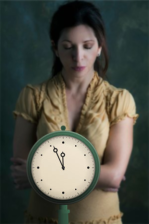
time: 11:56
